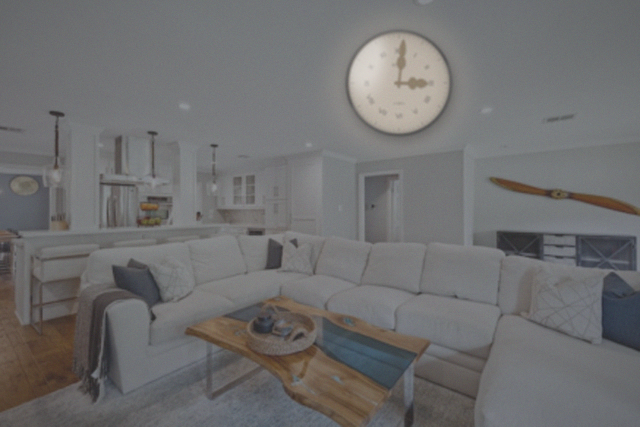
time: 3:01
